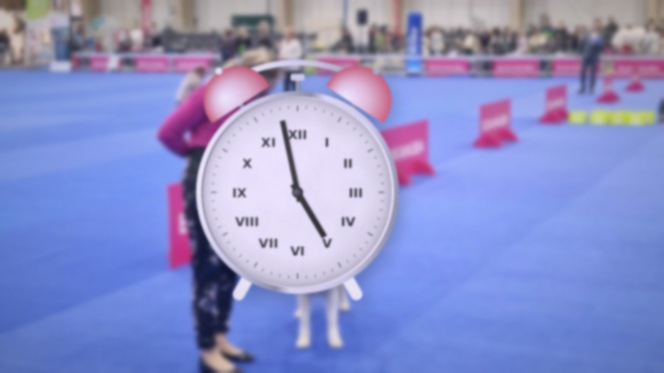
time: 4:58
